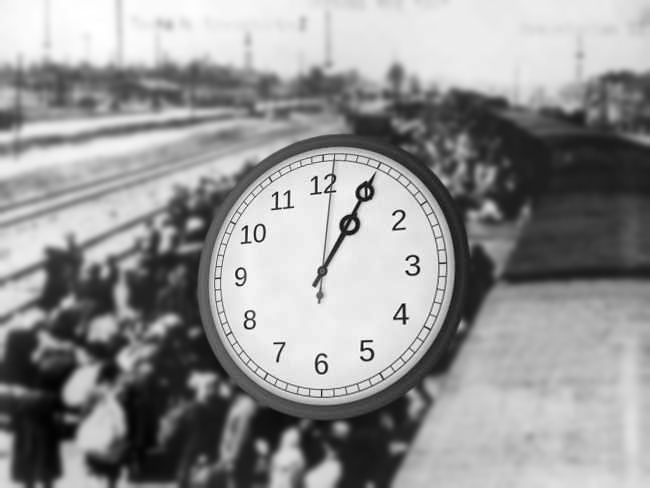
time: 1:05:01
